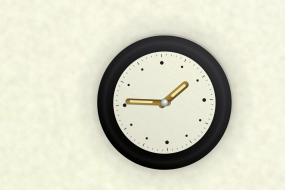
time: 1:46
